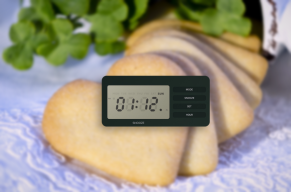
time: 1:12
